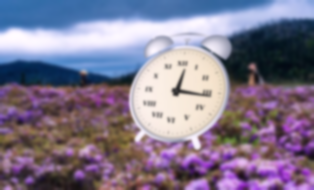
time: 12:16
